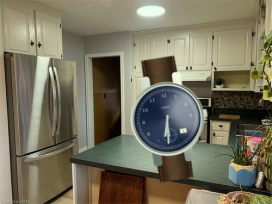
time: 6:31
